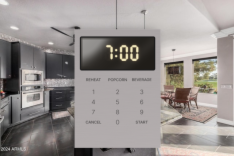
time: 7:00
